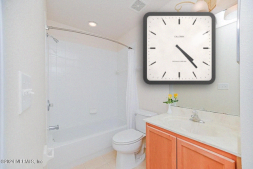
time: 4:23
